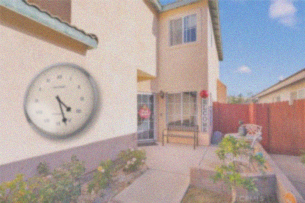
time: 4:27
